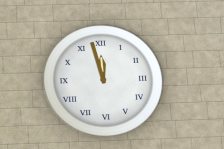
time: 11:58
